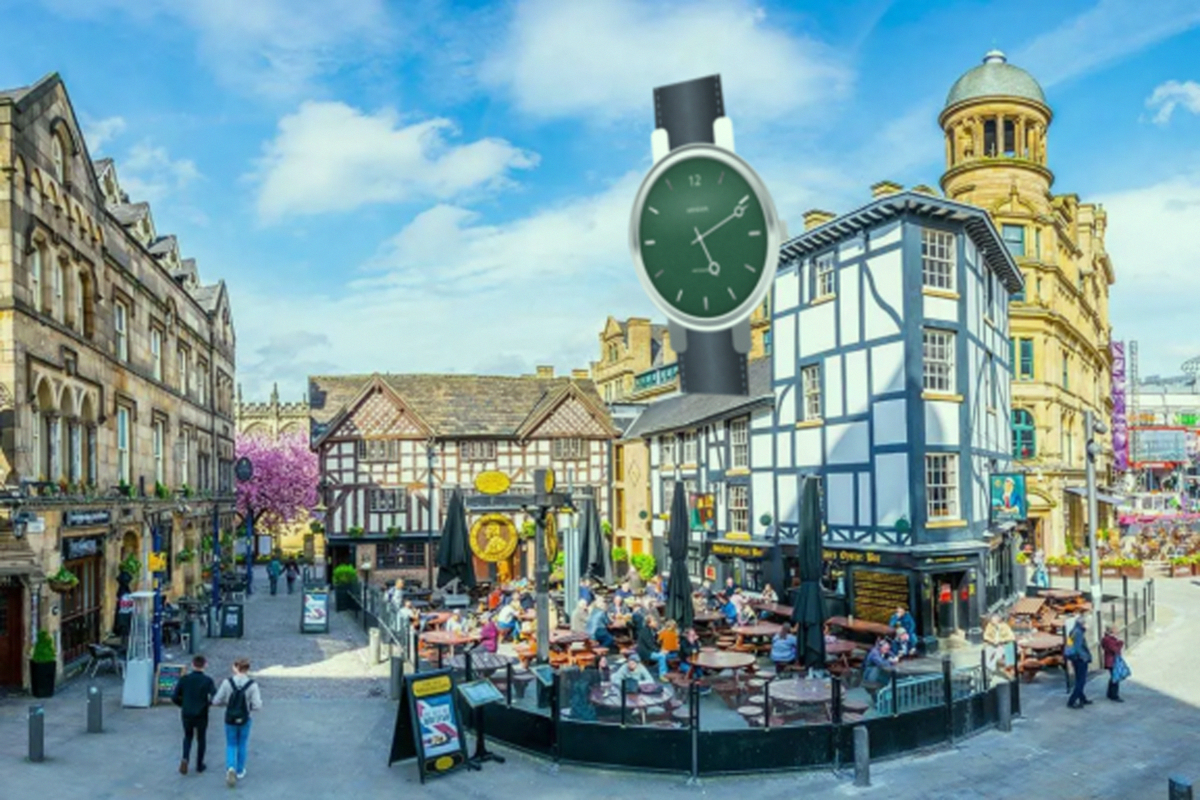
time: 5:11
